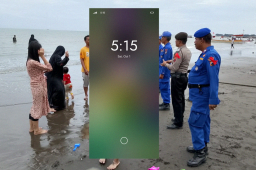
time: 5:15
